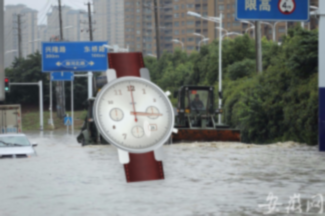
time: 3:16
